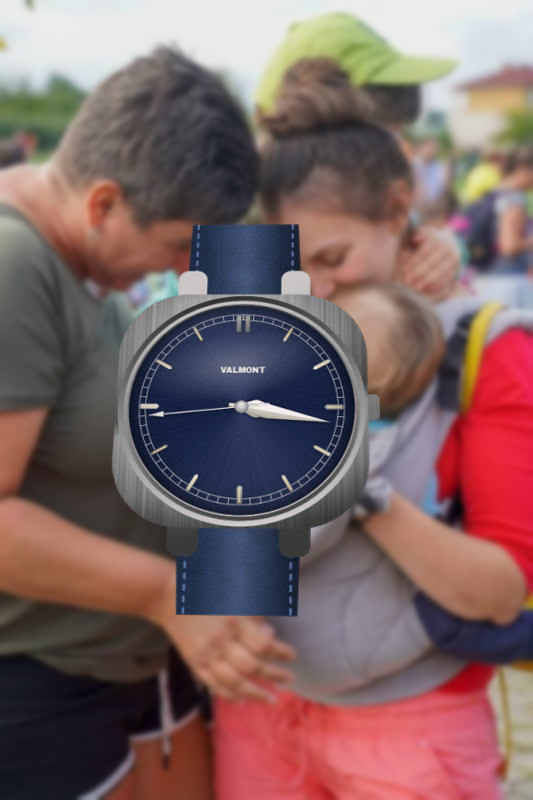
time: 3:16:44
